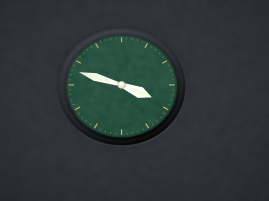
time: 3:48
